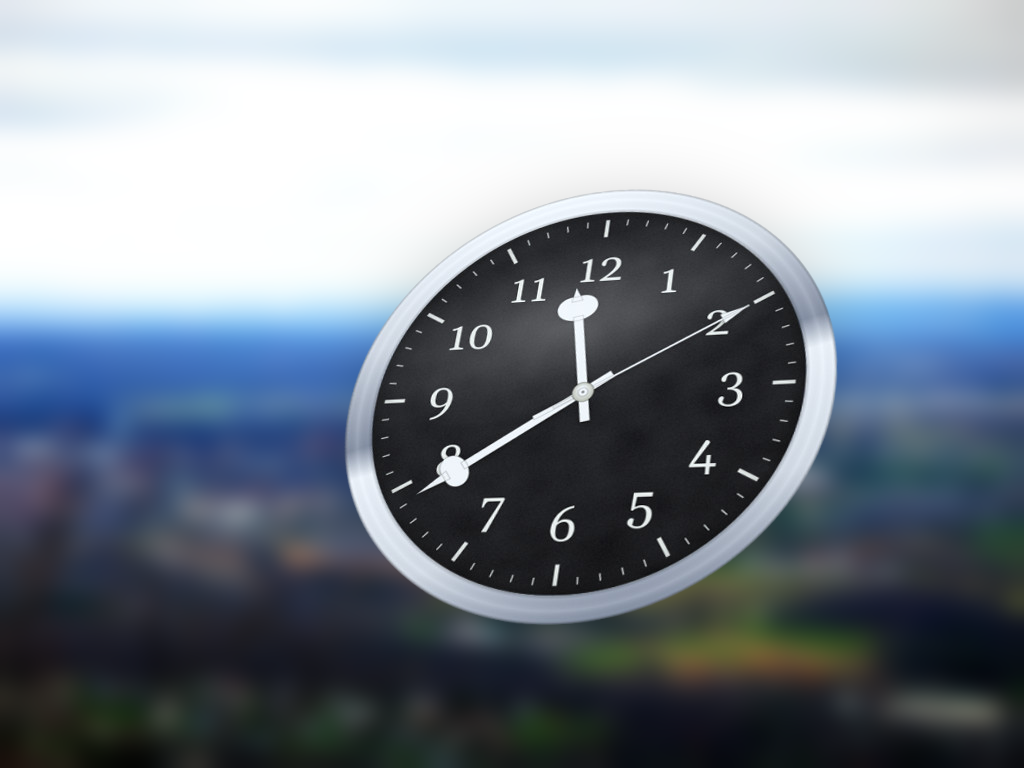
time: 11:39:10
